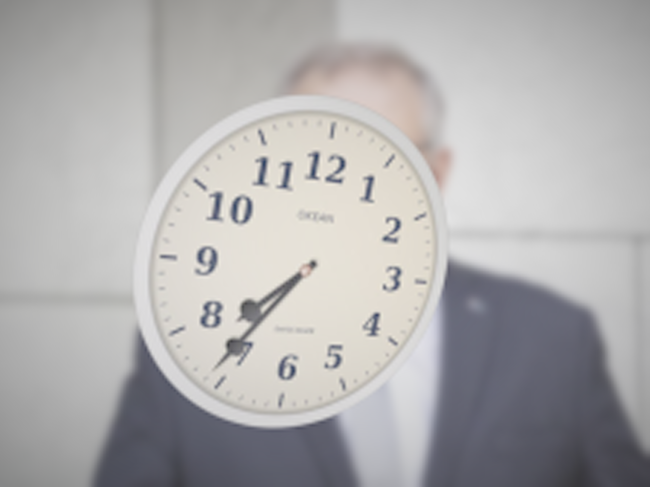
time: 7:36
